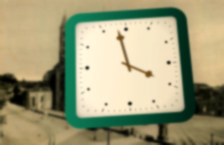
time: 3:58
